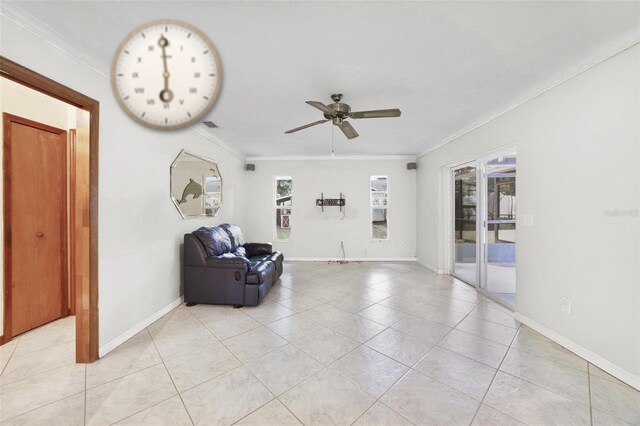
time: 5:59
